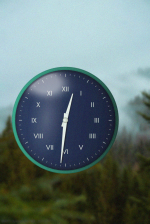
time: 12:31
